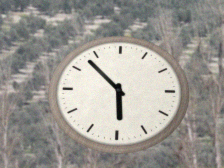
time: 5:53
